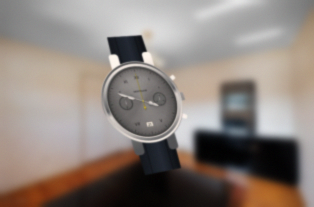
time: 3:49
